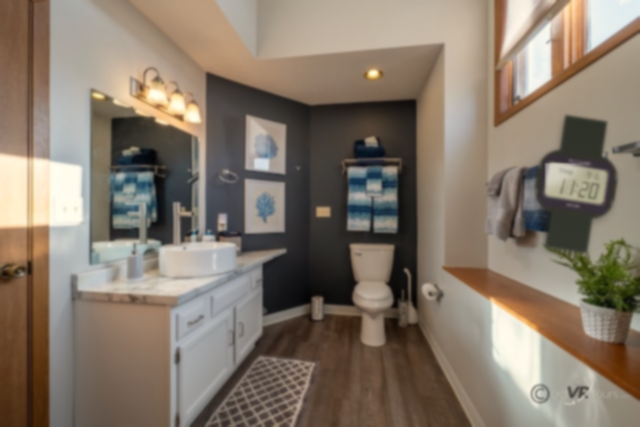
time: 11:20
